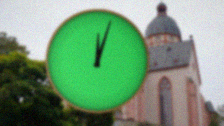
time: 12:03
